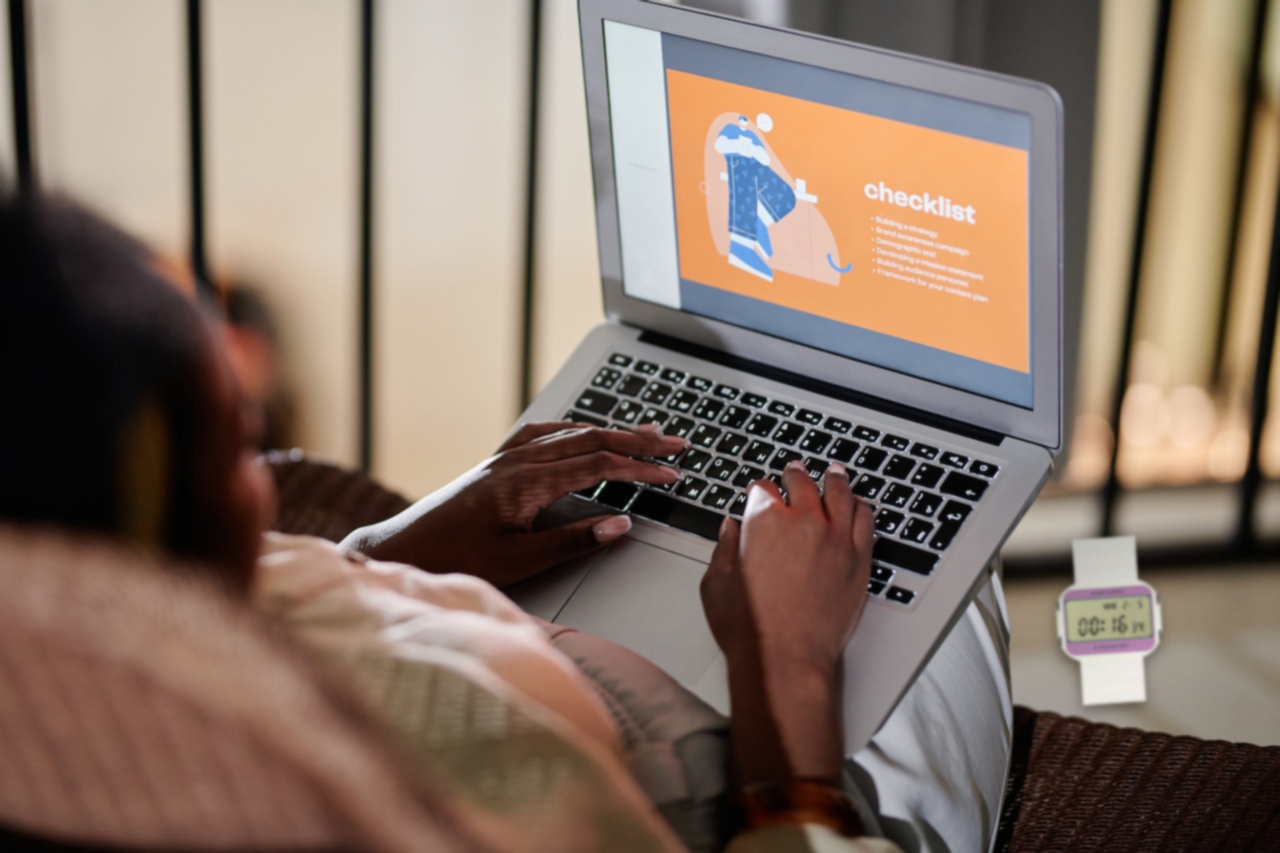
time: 0:16
